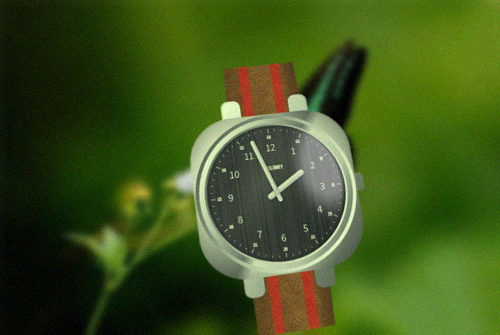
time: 1:57
